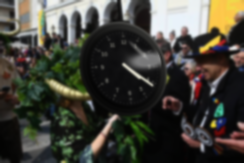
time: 4:21
